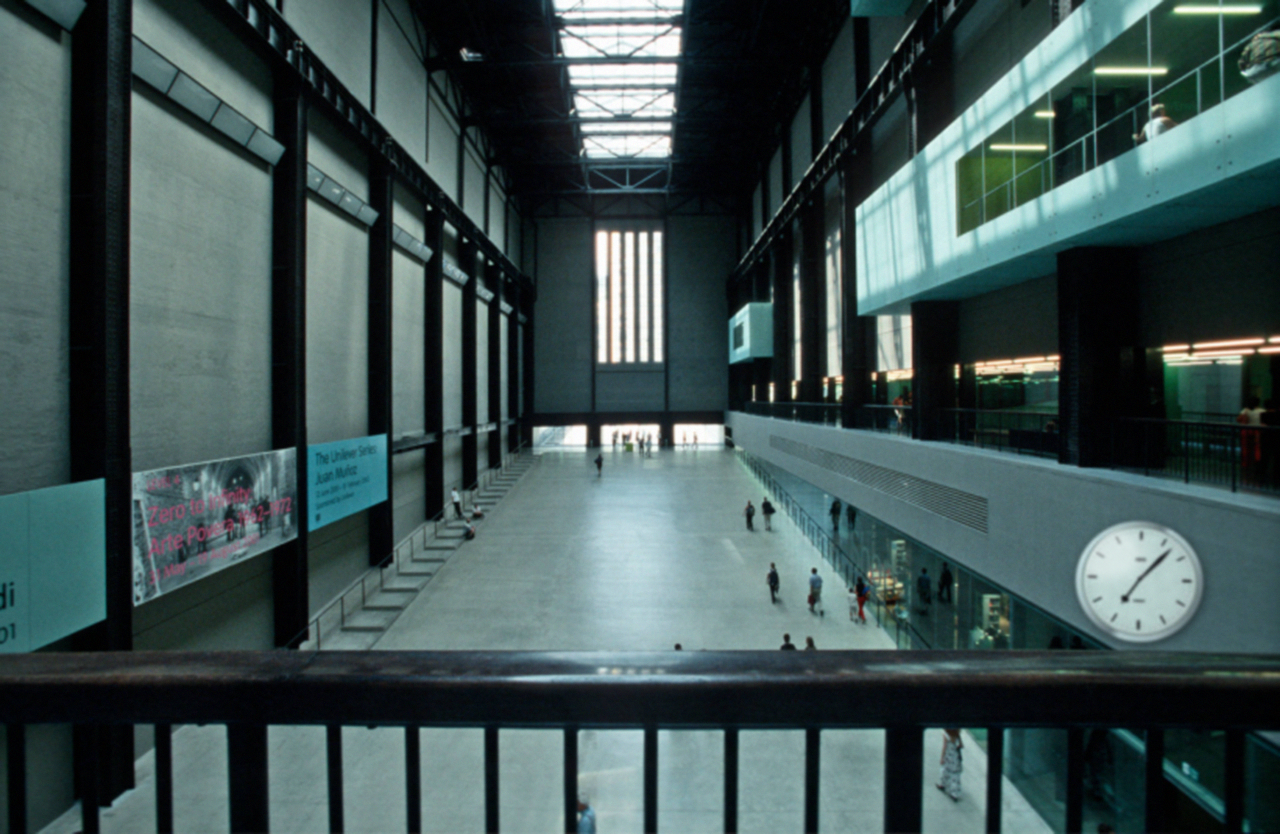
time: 7:07
